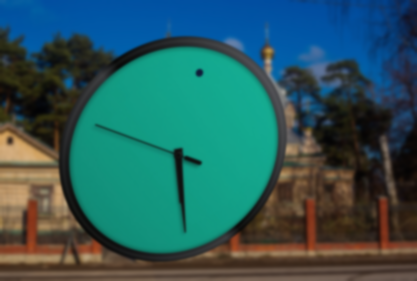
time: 5:26:47
